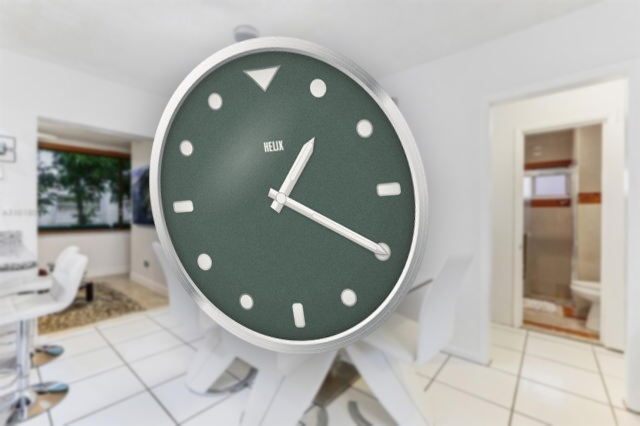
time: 1:20
